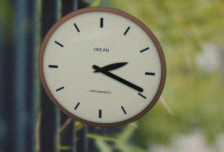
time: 2:19
